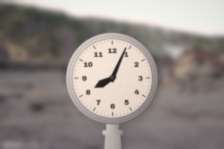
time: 8:04
